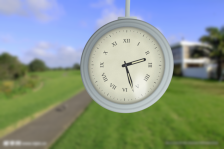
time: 2:27
